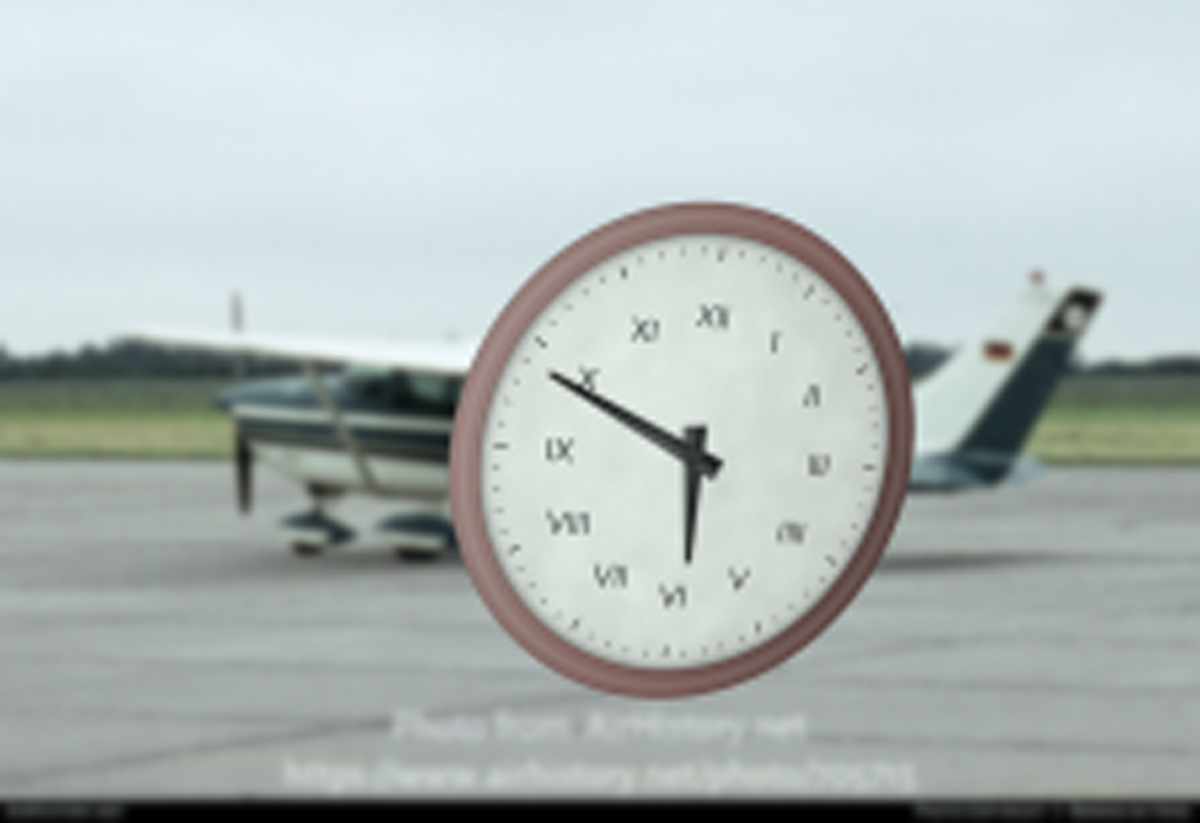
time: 5:49
